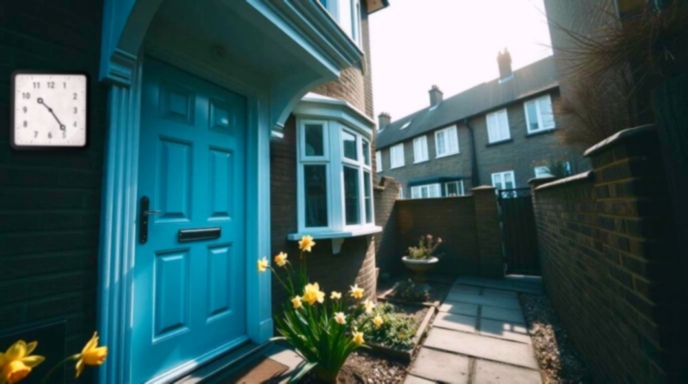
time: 10:24
